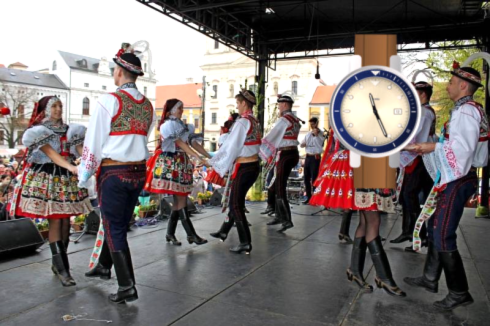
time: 11:26
